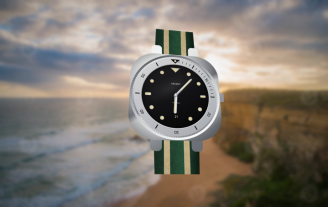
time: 6:07
